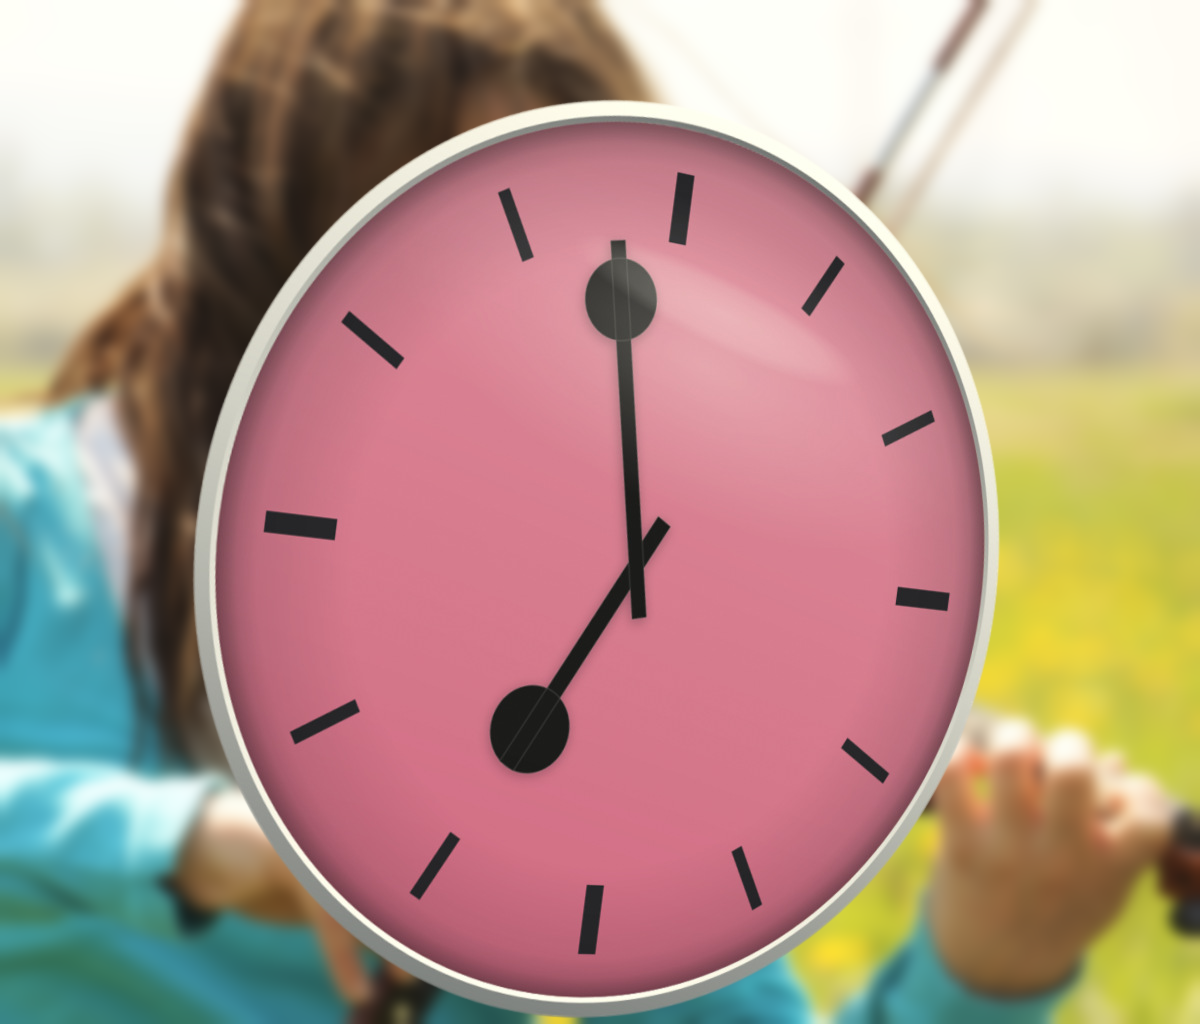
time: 6:58
